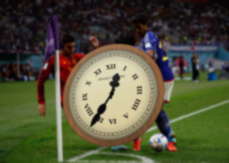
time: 12:36
